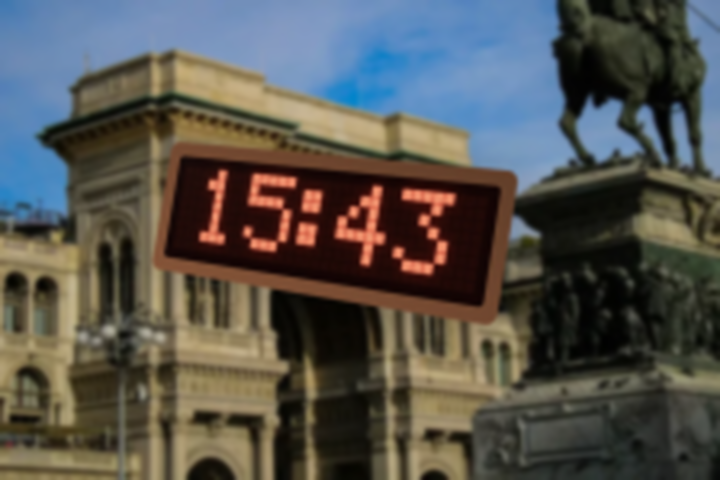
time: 15:43
